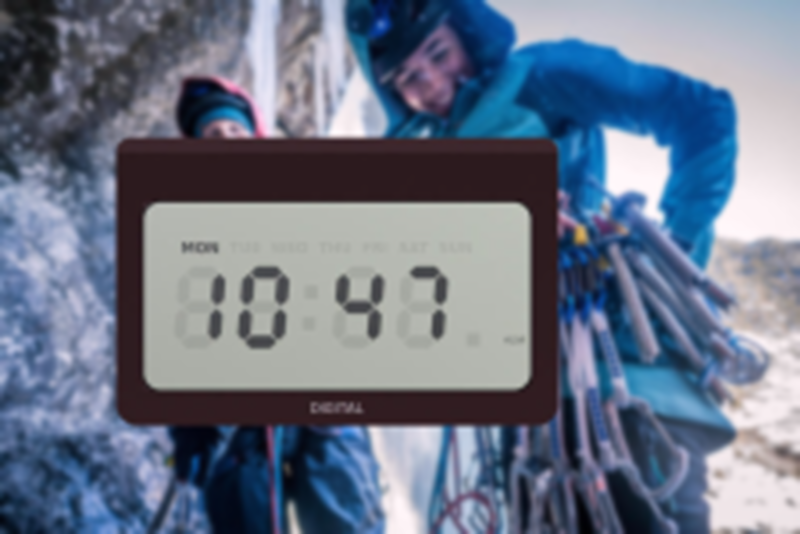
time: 10:47
